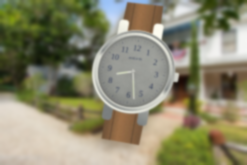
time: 8:28
